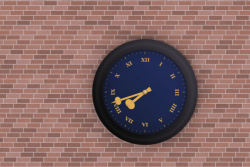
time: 7:42
